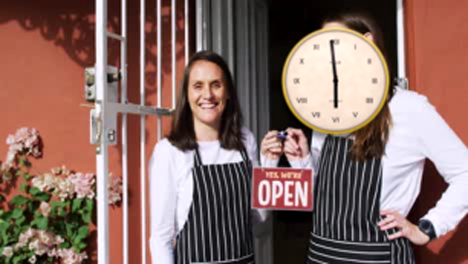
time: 5:59
